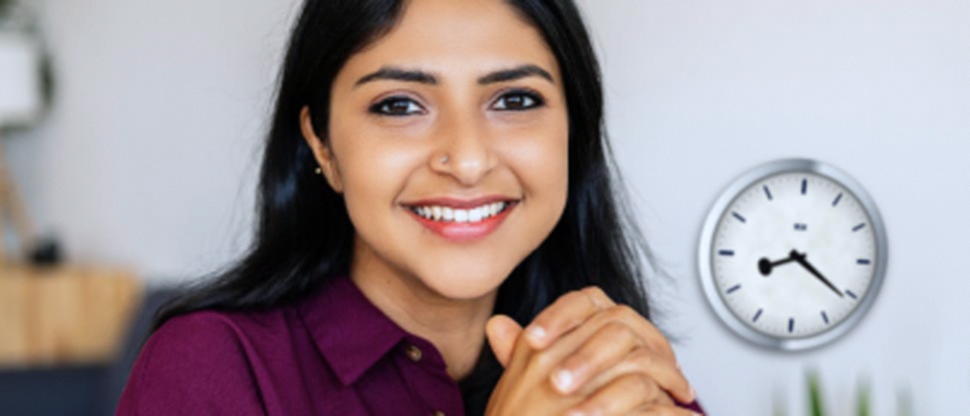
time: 8:21
